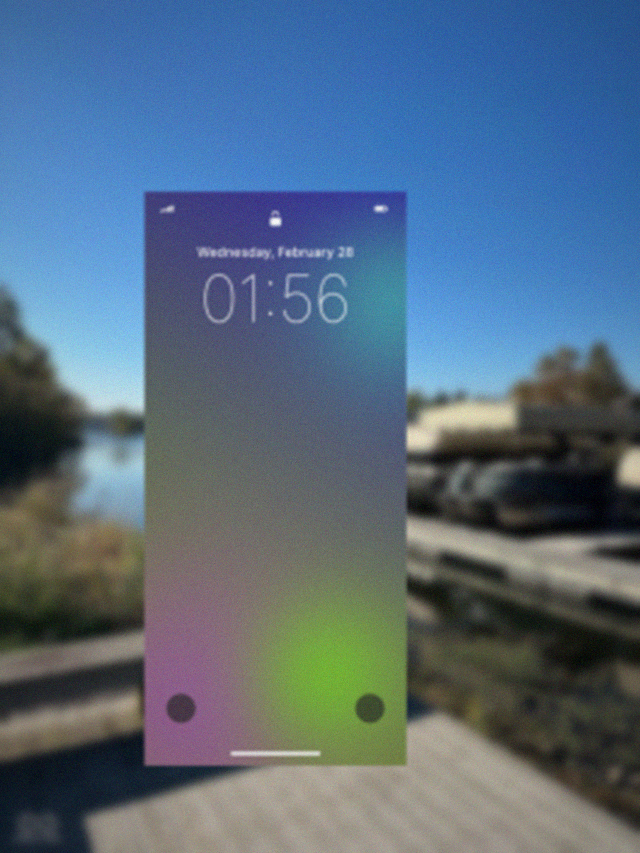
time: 1:56
